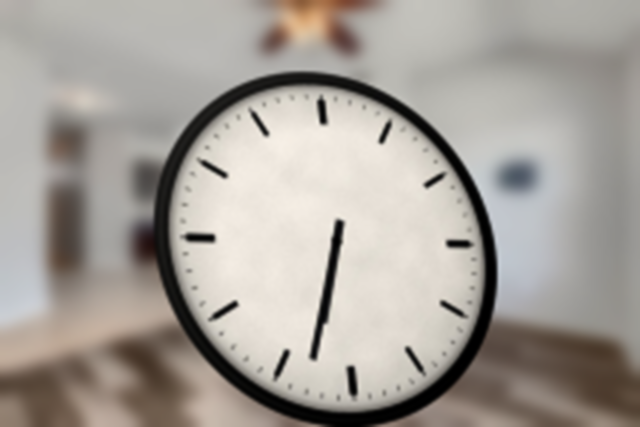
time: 6:33
